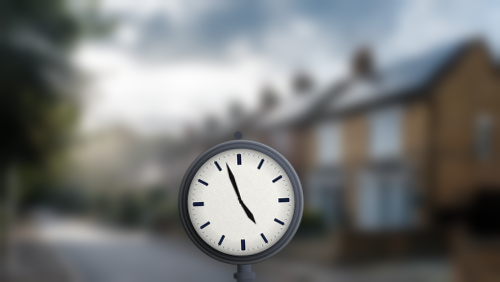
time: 4:57
